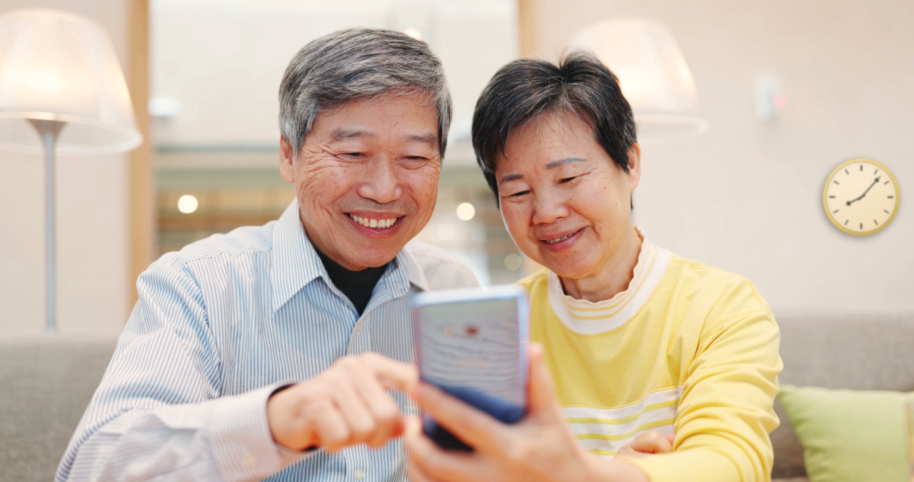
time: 8:07
